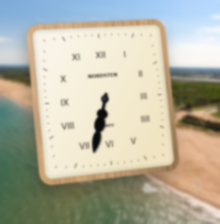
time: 6:33
